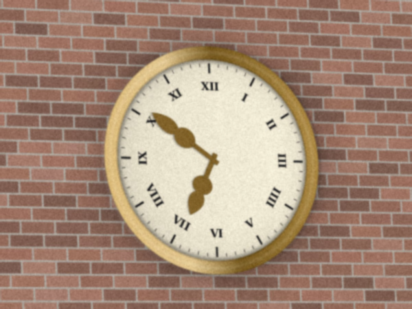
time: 6:51
